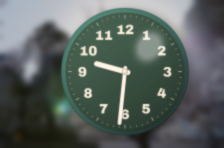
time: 9:31
